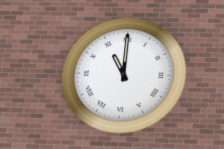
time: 11:00
